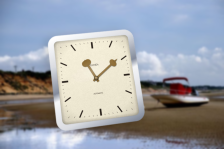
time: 11:09
